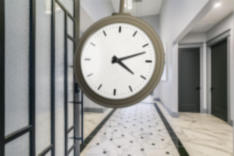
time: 4:12
